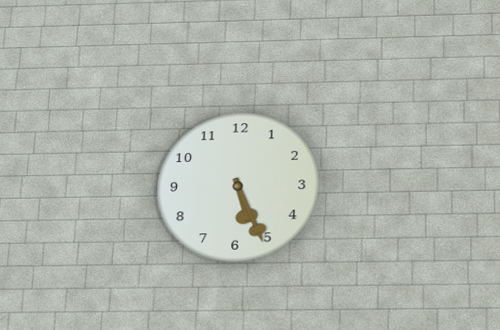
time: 5:26
